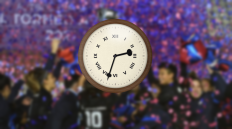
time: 2:33
